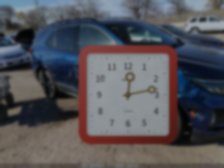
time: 12:13
